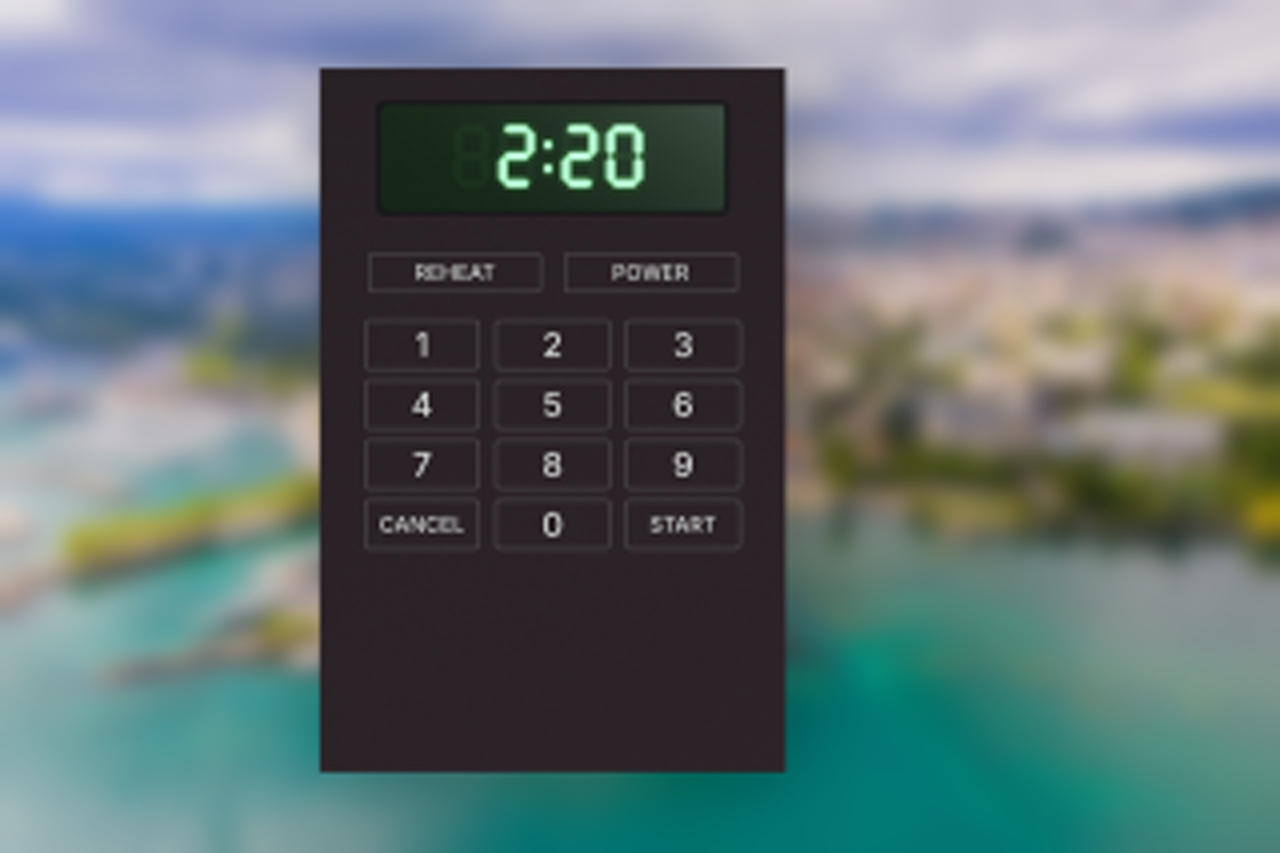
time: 2:20
